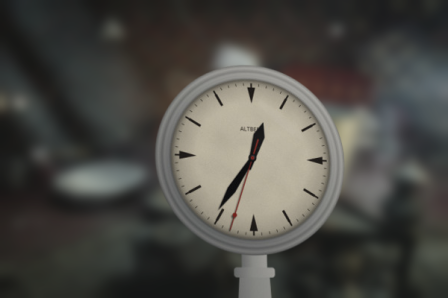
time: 12:35:33
